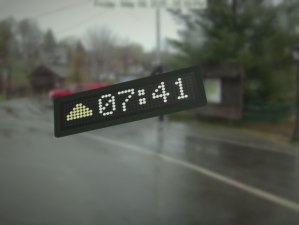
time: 7:41
